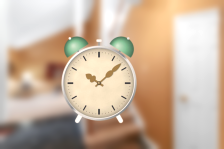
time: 10:08
